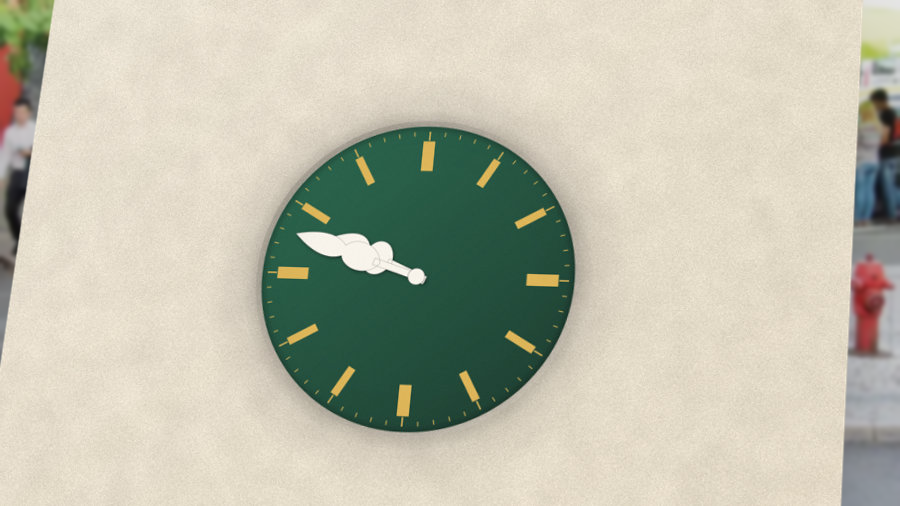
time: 9:48
